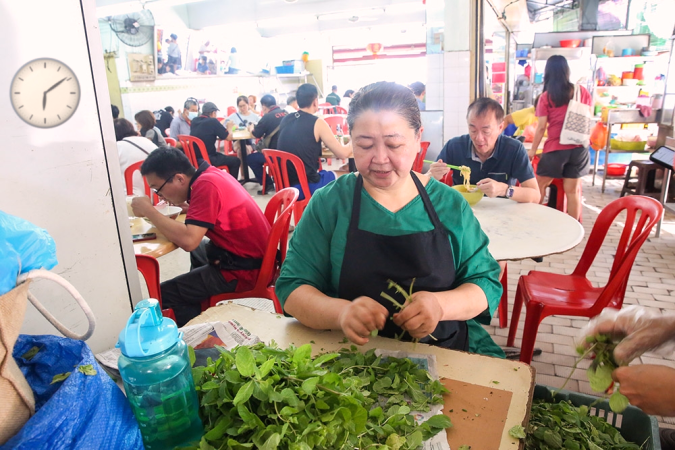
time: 6:09
